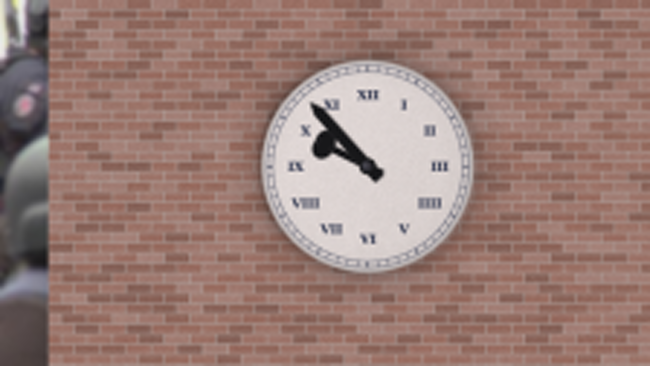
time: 9:53
